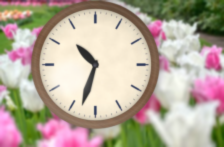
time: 10:33
